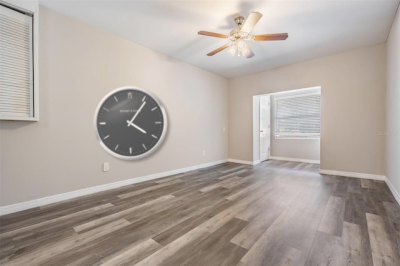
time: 4:06
